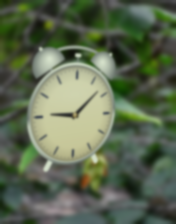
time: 9:08
